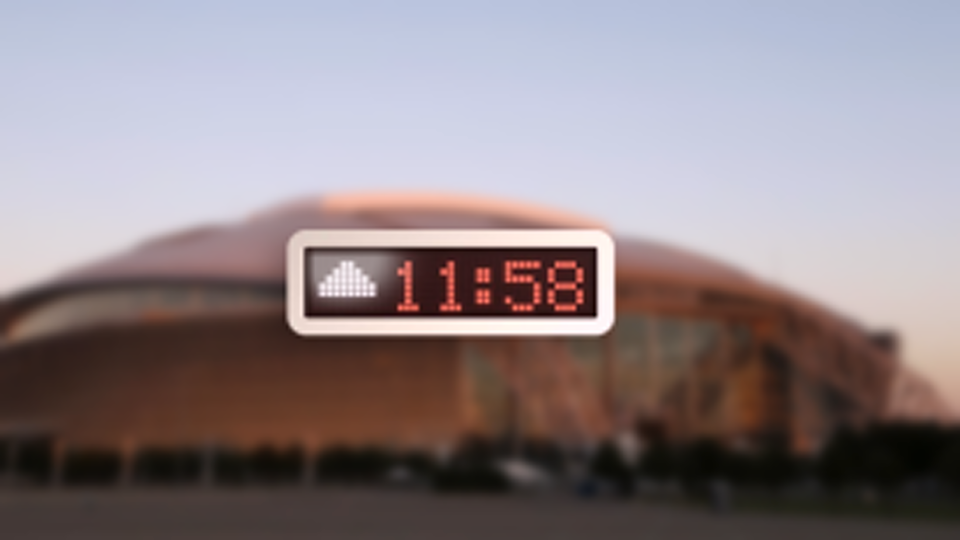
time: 11:58
